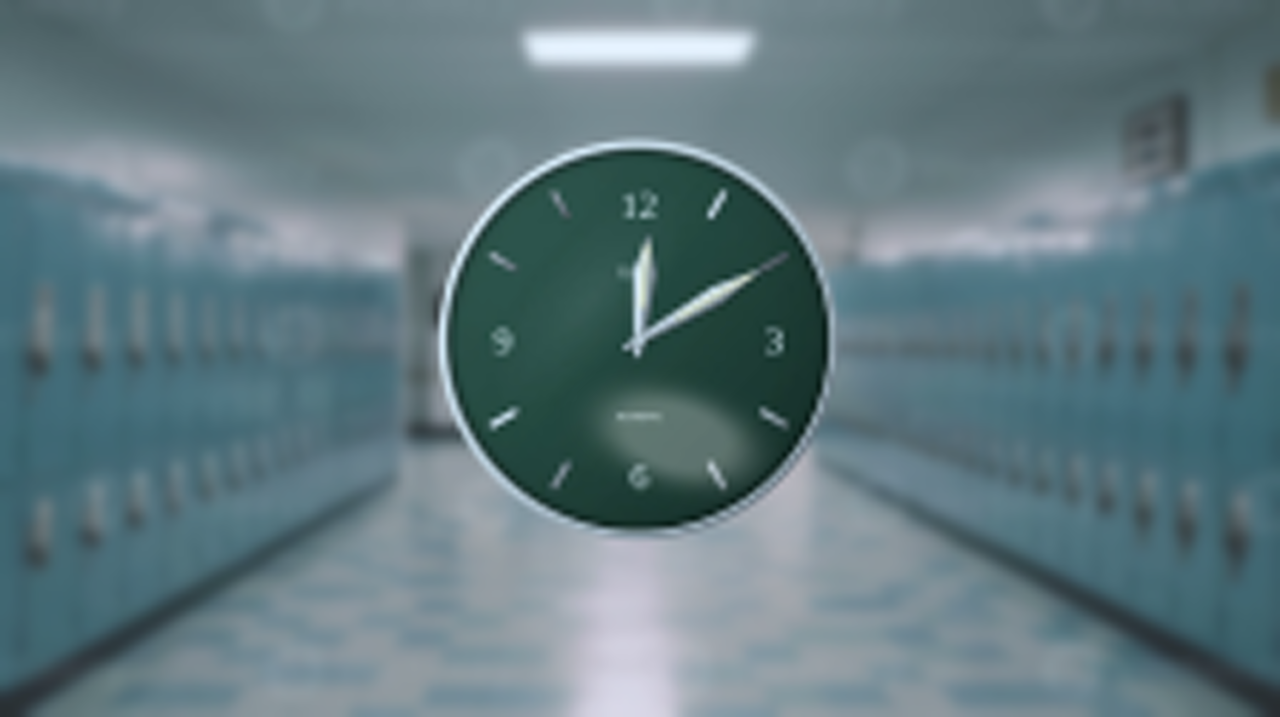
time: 12:10
